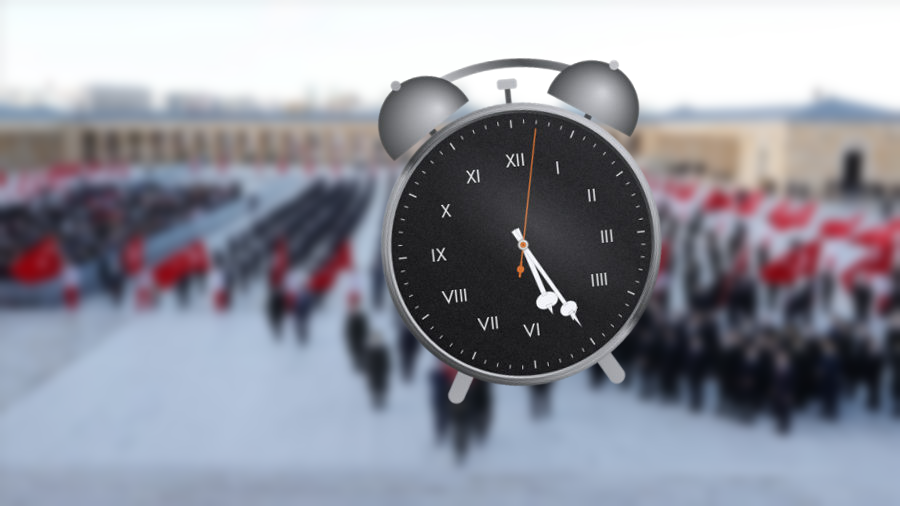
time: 5:25:02
